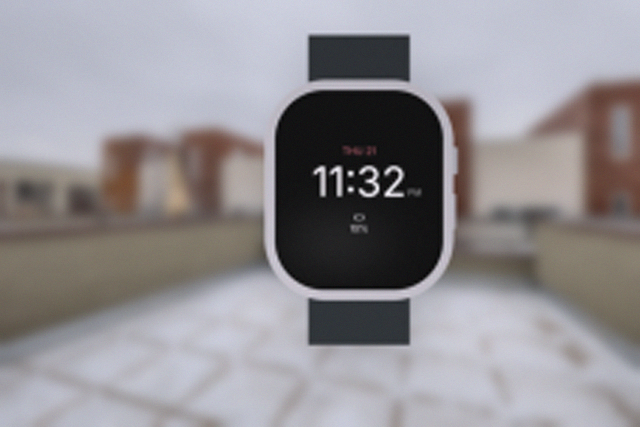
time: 11:32
